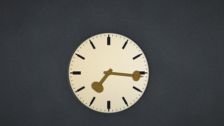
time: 7:16
